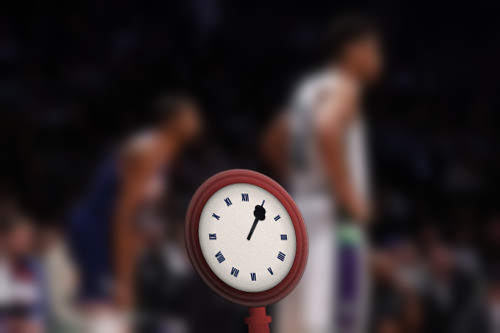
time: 1:05
